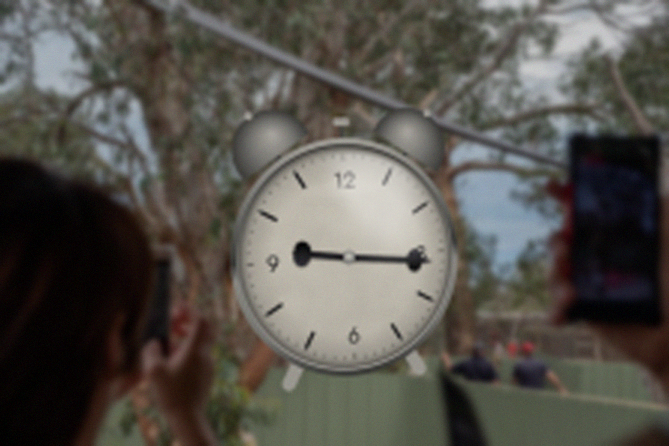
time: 9:16
